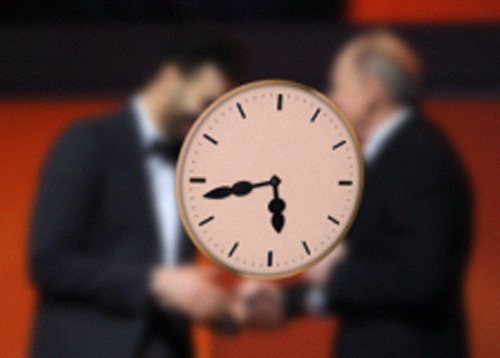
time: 5:43
